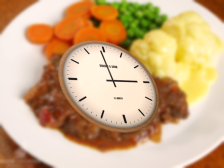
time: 2:59
